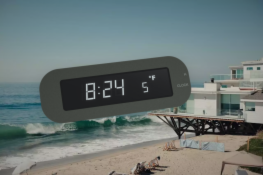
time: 8:24
